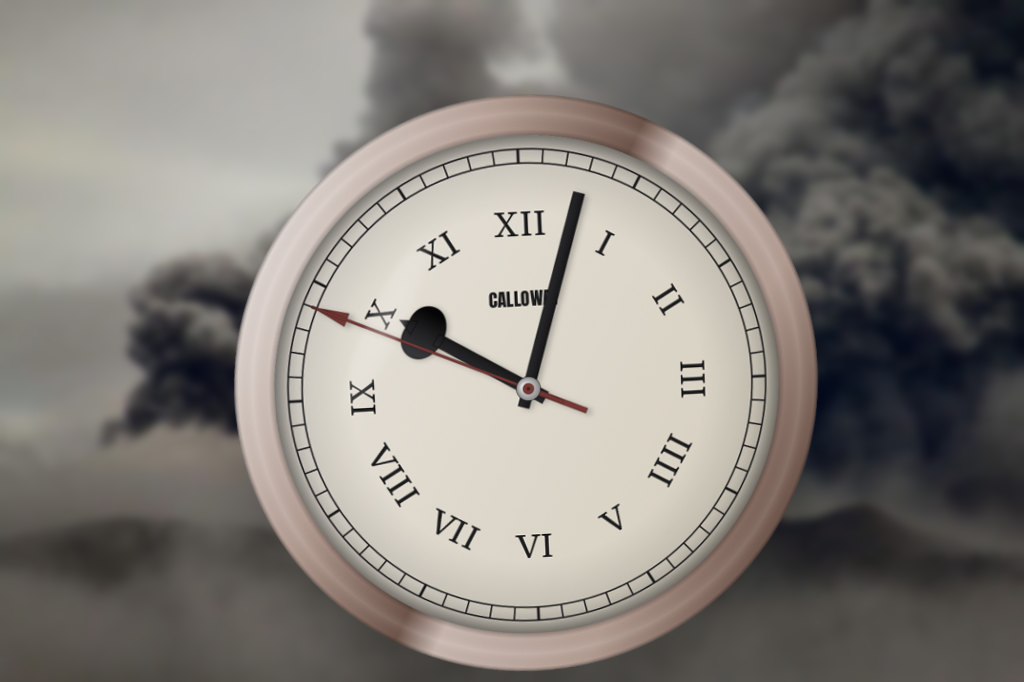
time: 10:02:49
